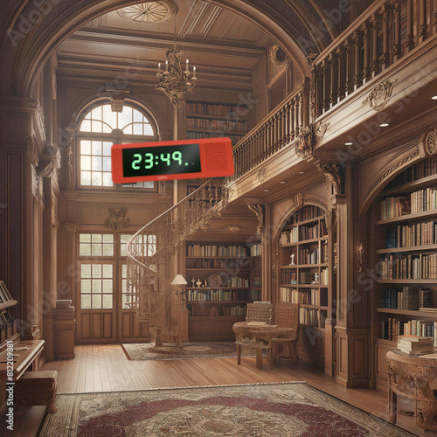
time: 23:49
